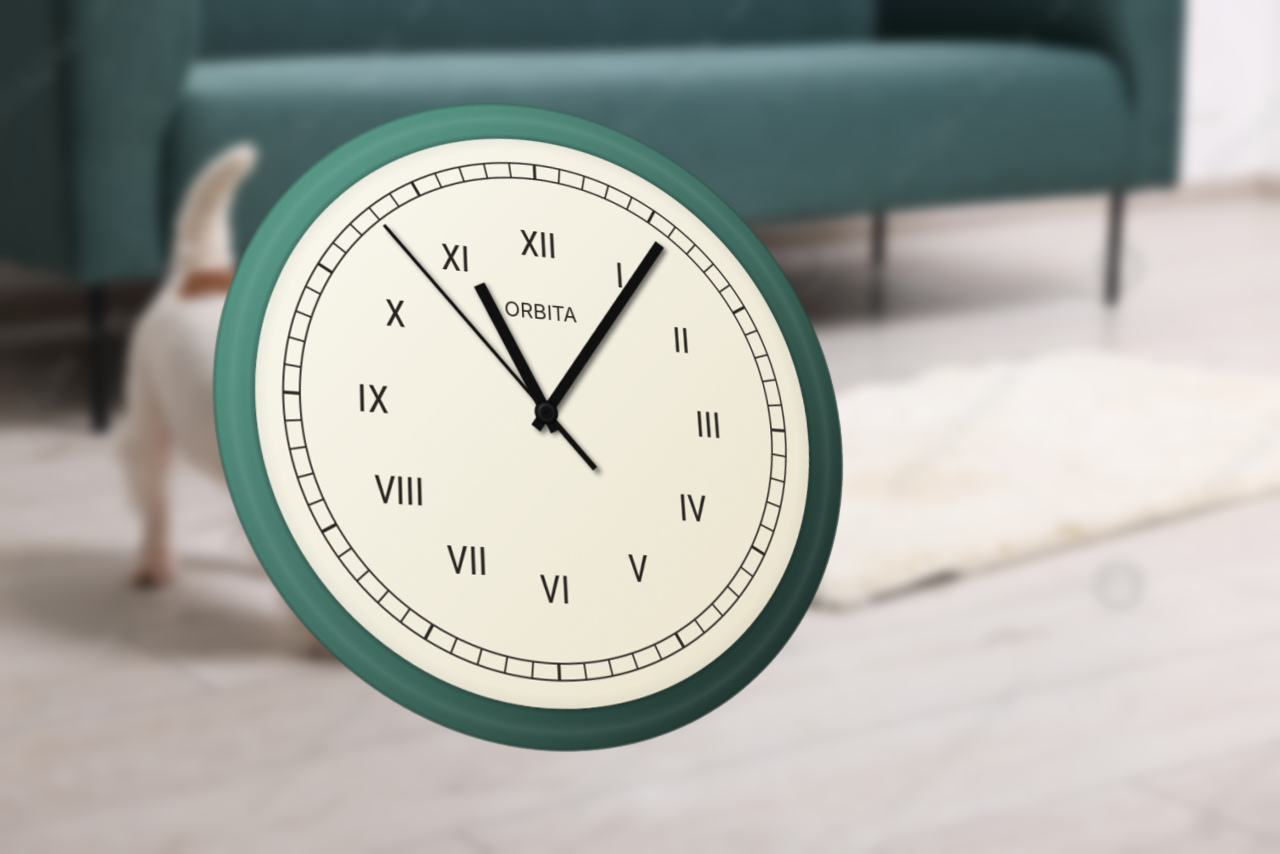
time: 11:05:53
